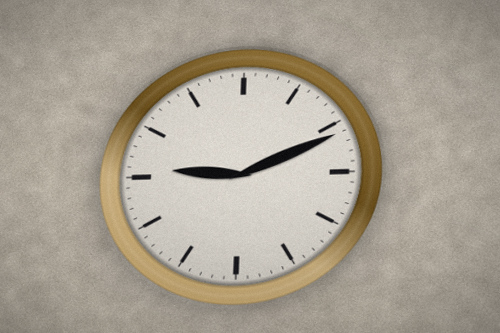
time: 9:11
